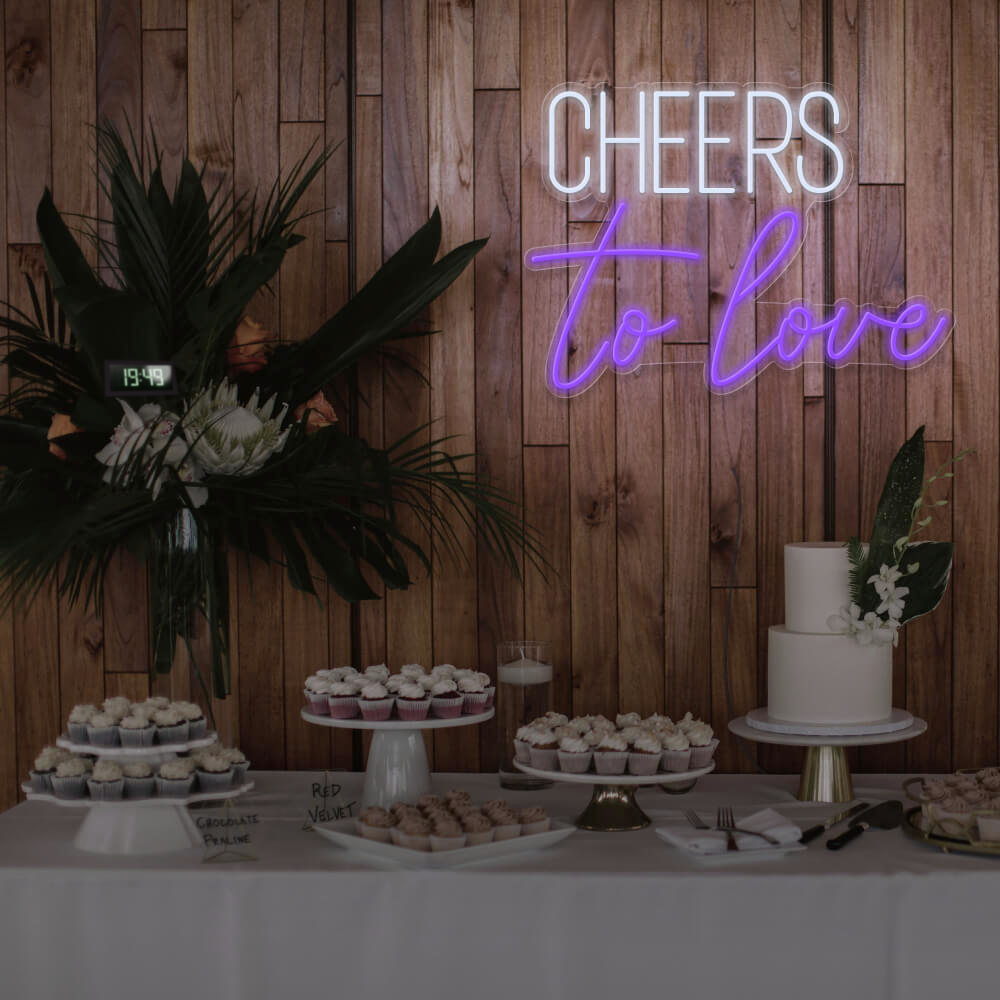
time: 19:49
